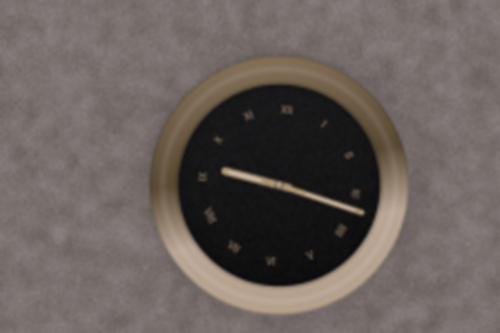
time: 9:17
